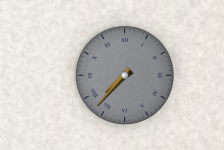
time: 7:37
